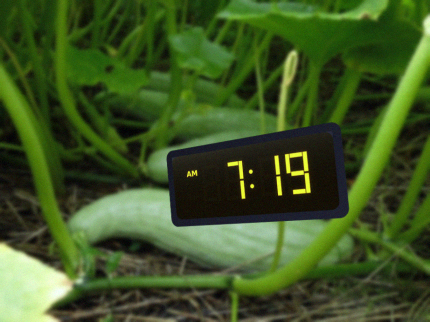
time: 7:19
